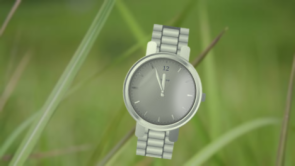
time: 11:56
